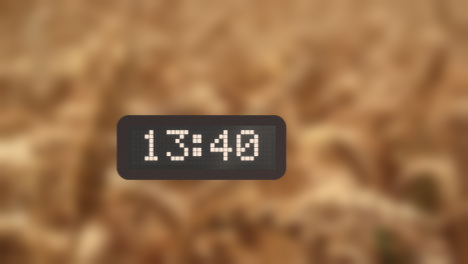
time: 13:40
